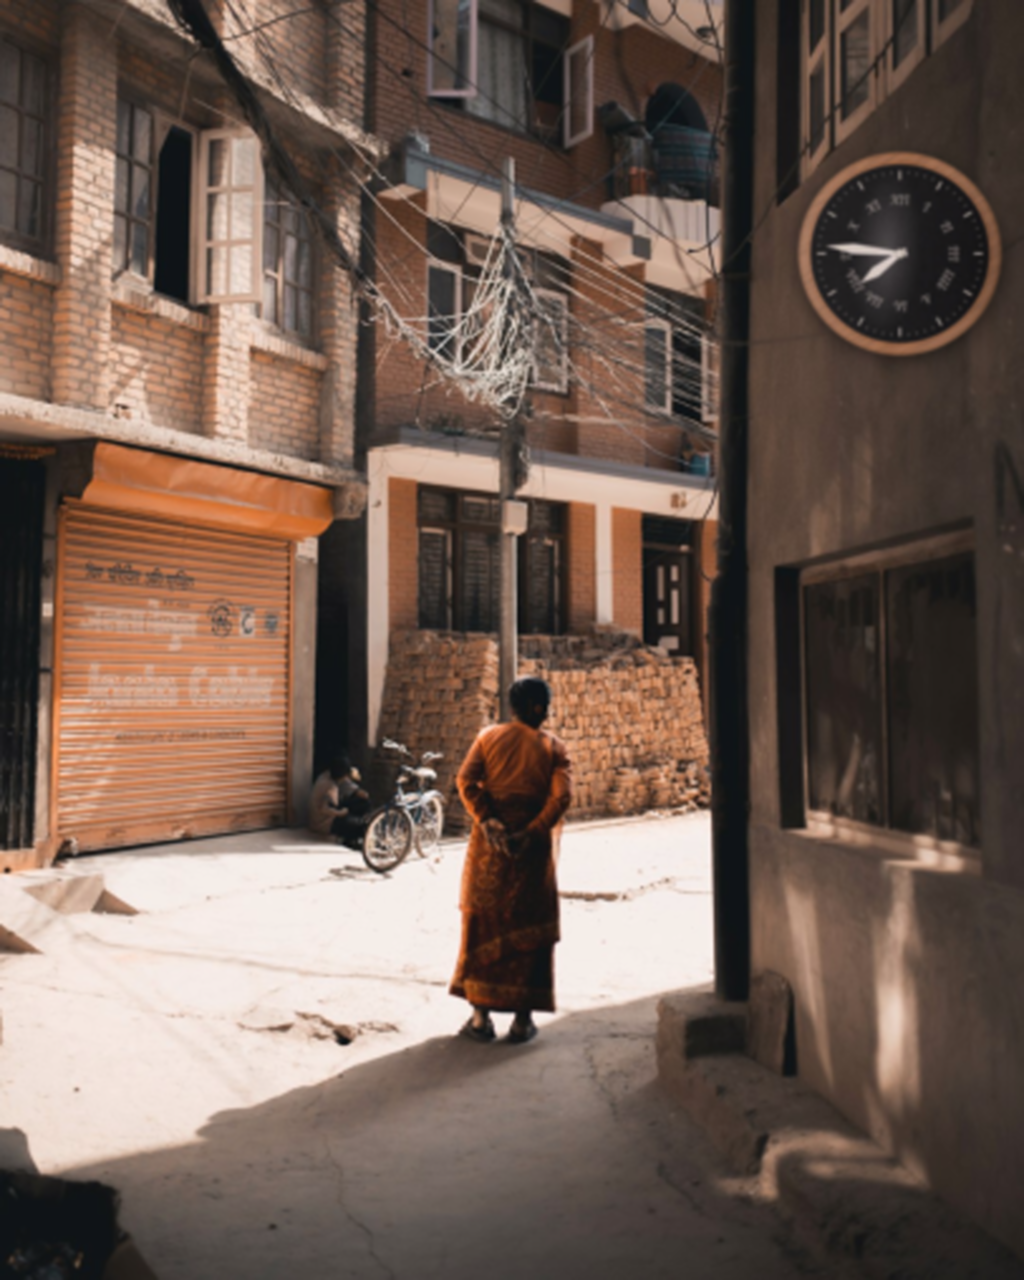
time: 7:46
